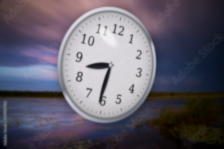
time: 8:31
